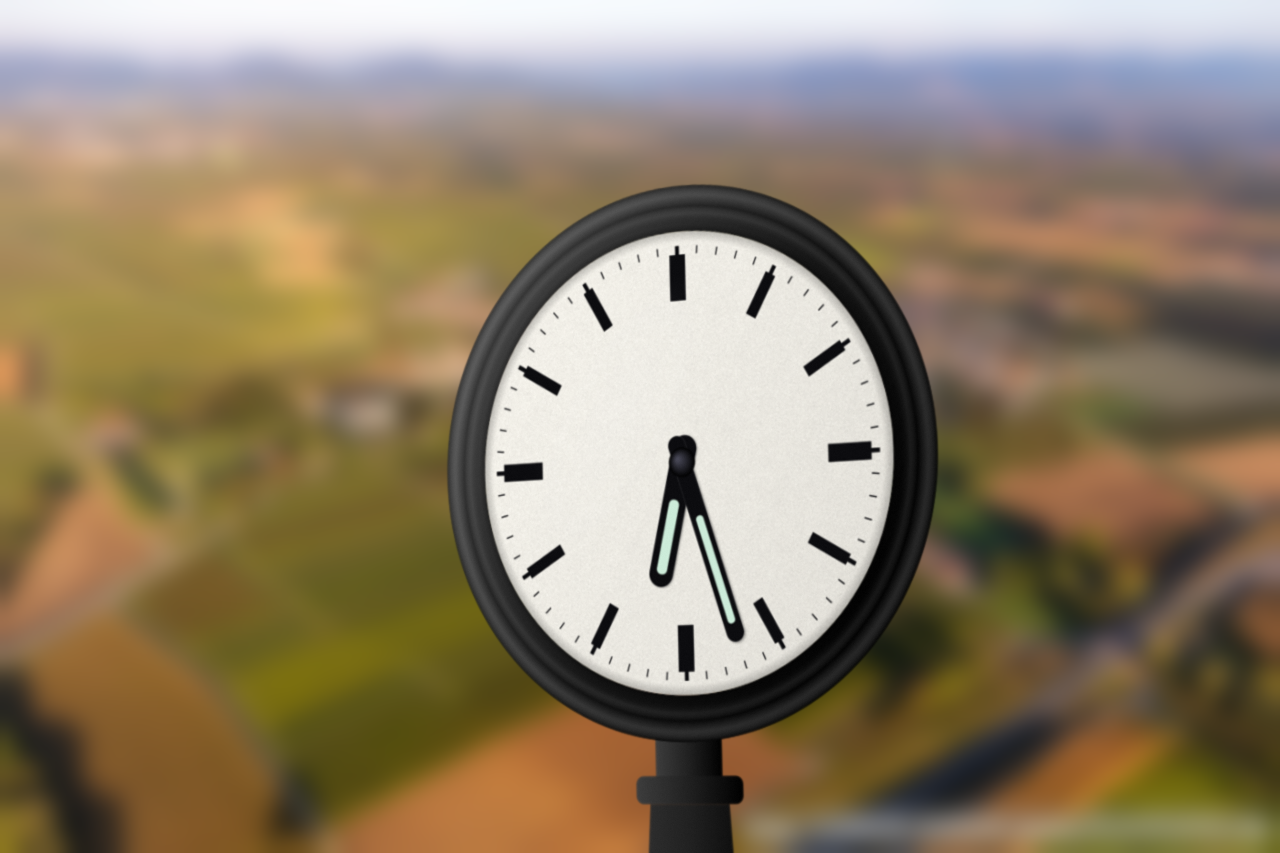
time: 6:27
